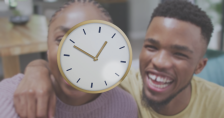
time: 12:49
